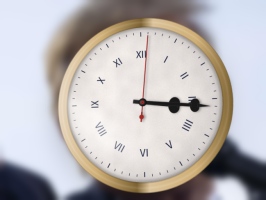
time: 3:16:01
